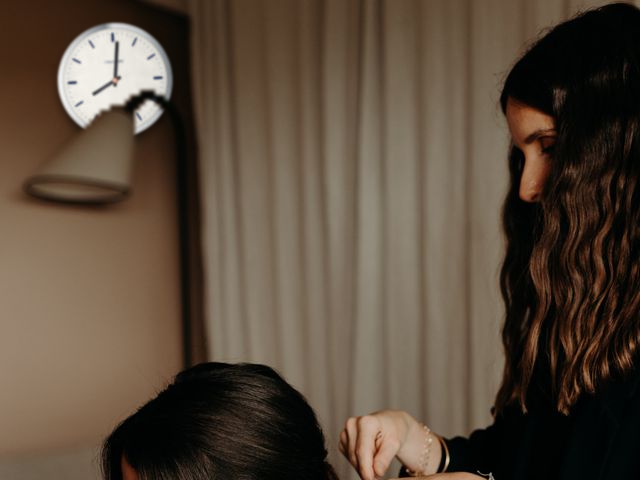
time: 8:01
